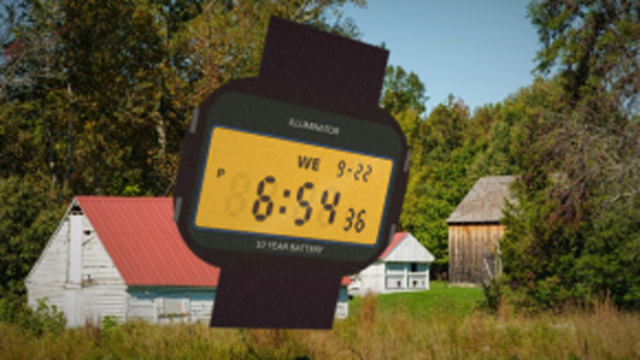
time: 6:54:36
